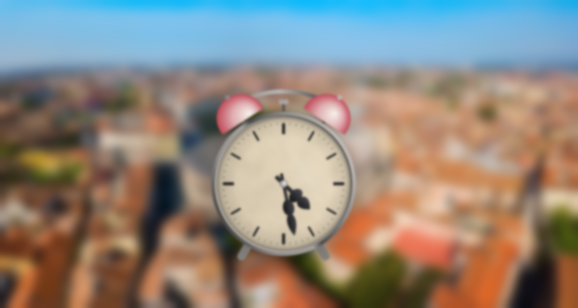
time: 4:28
